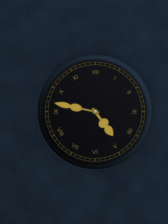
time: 4:47
